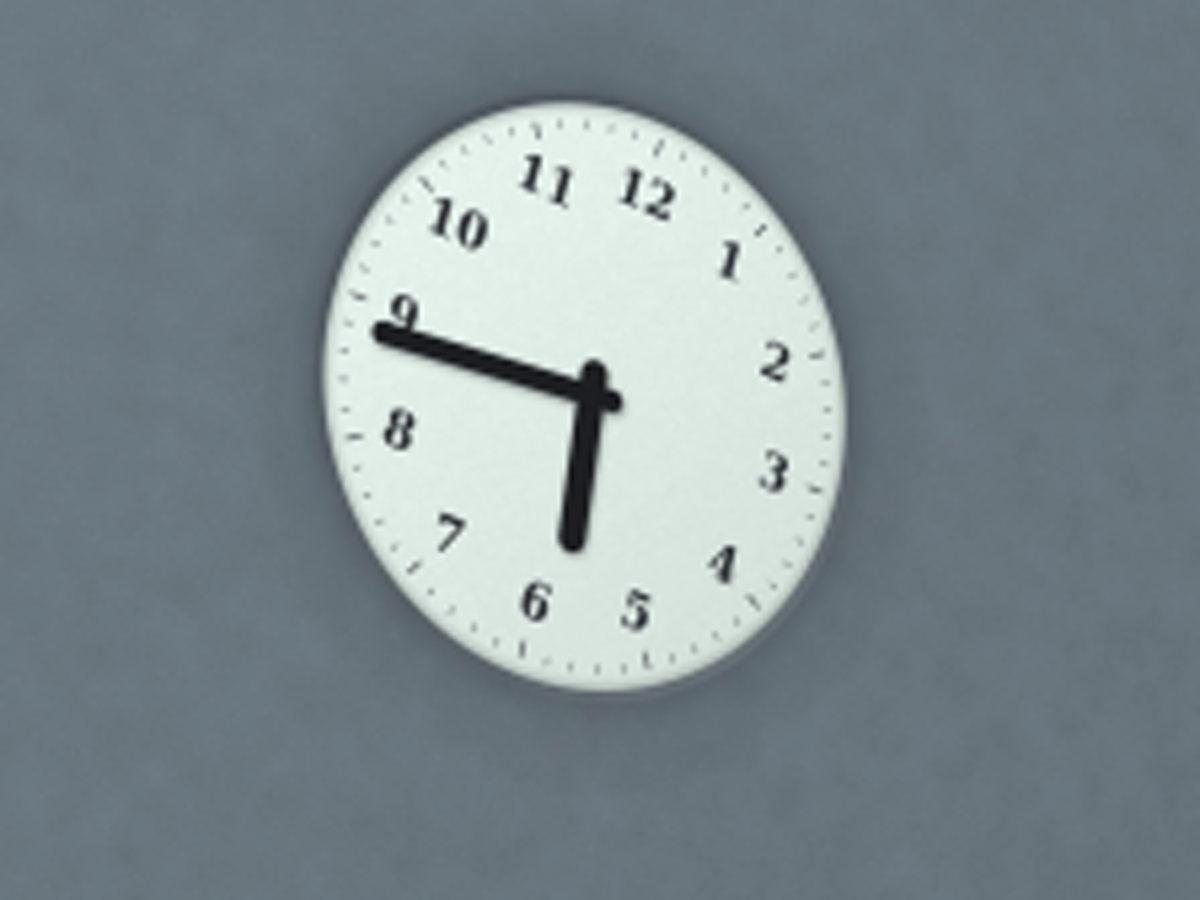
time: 5:44
